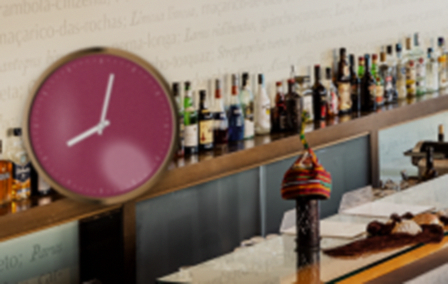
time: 8:02
